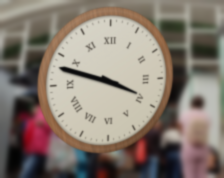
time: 3:48
